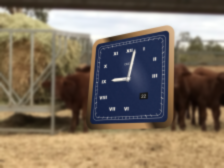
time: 9:02
